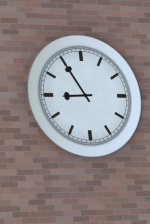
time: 8:55
